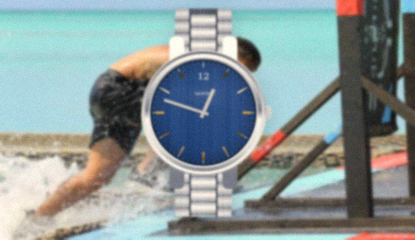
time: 12:48
